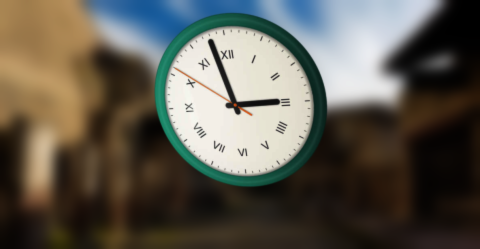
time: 2:57:51
